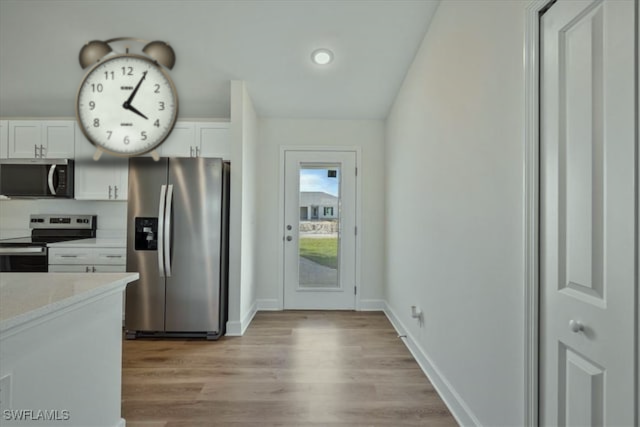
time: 4:05
